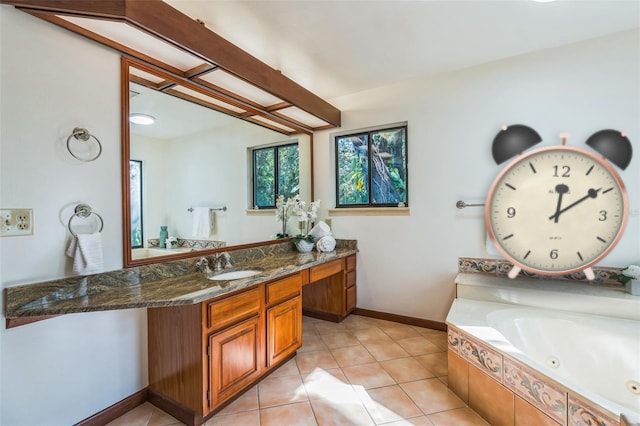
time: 12:09
